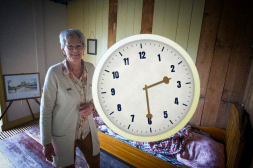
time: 2:30
